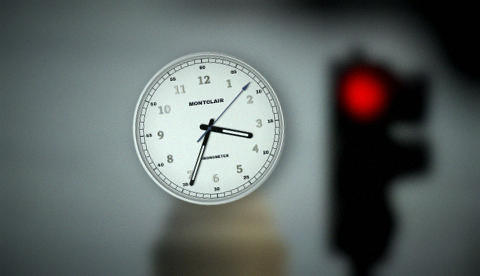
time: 3:34:08
